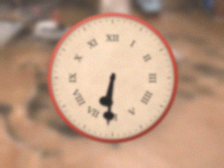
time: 6:31
